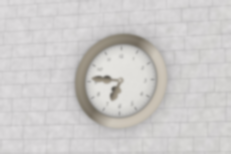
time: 6:46
